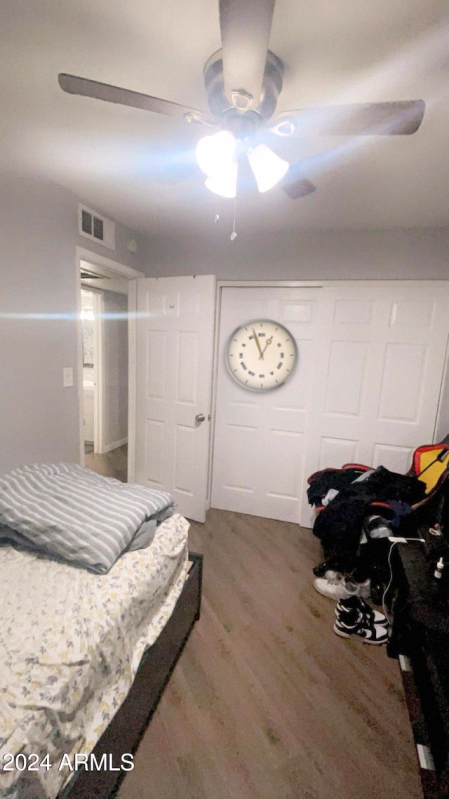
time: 12:57
